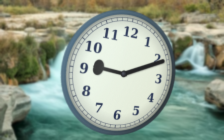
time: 9:11
